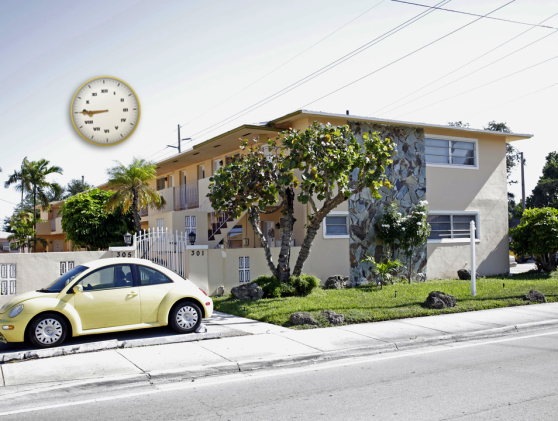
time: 8:45
